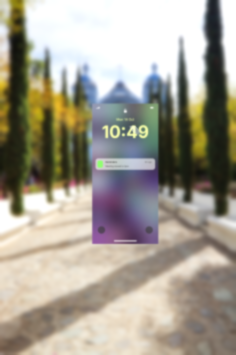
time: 10:49
